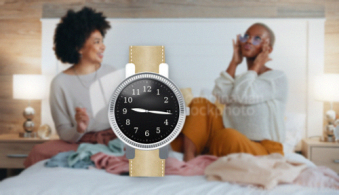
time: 9:16
